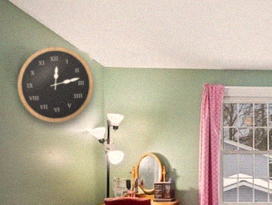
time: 12:13
